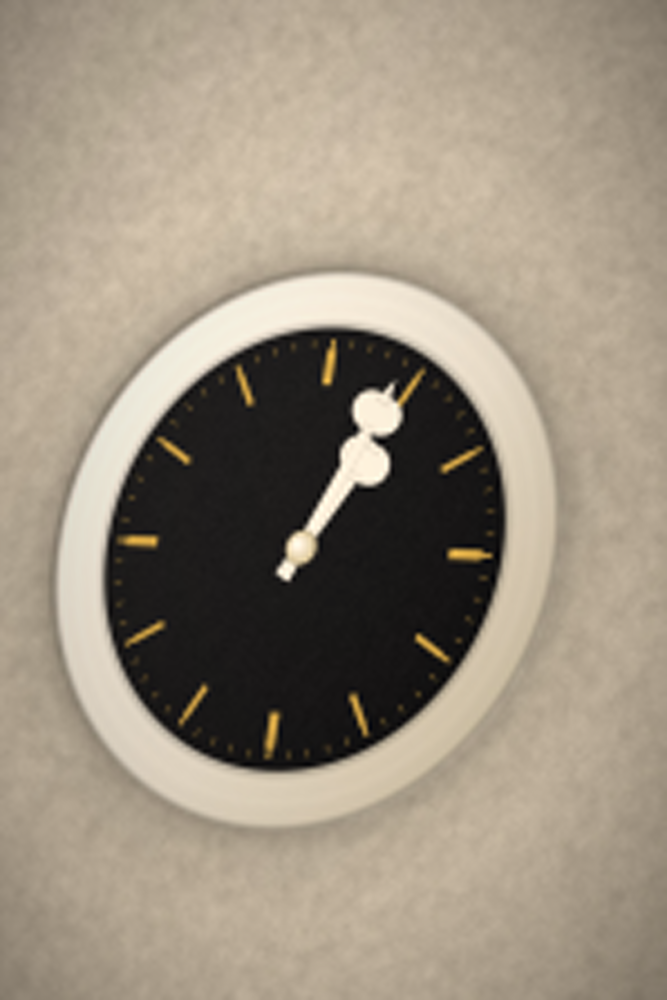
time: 1:04
